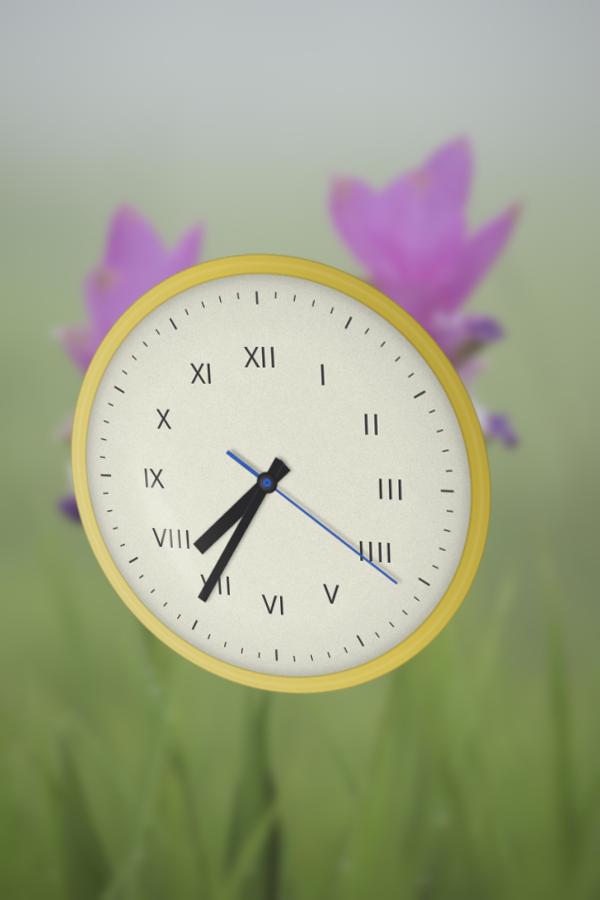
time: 7:35:21
